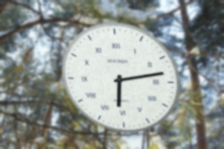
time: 6:13
